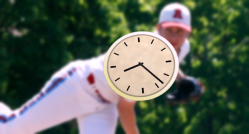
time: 8:23
